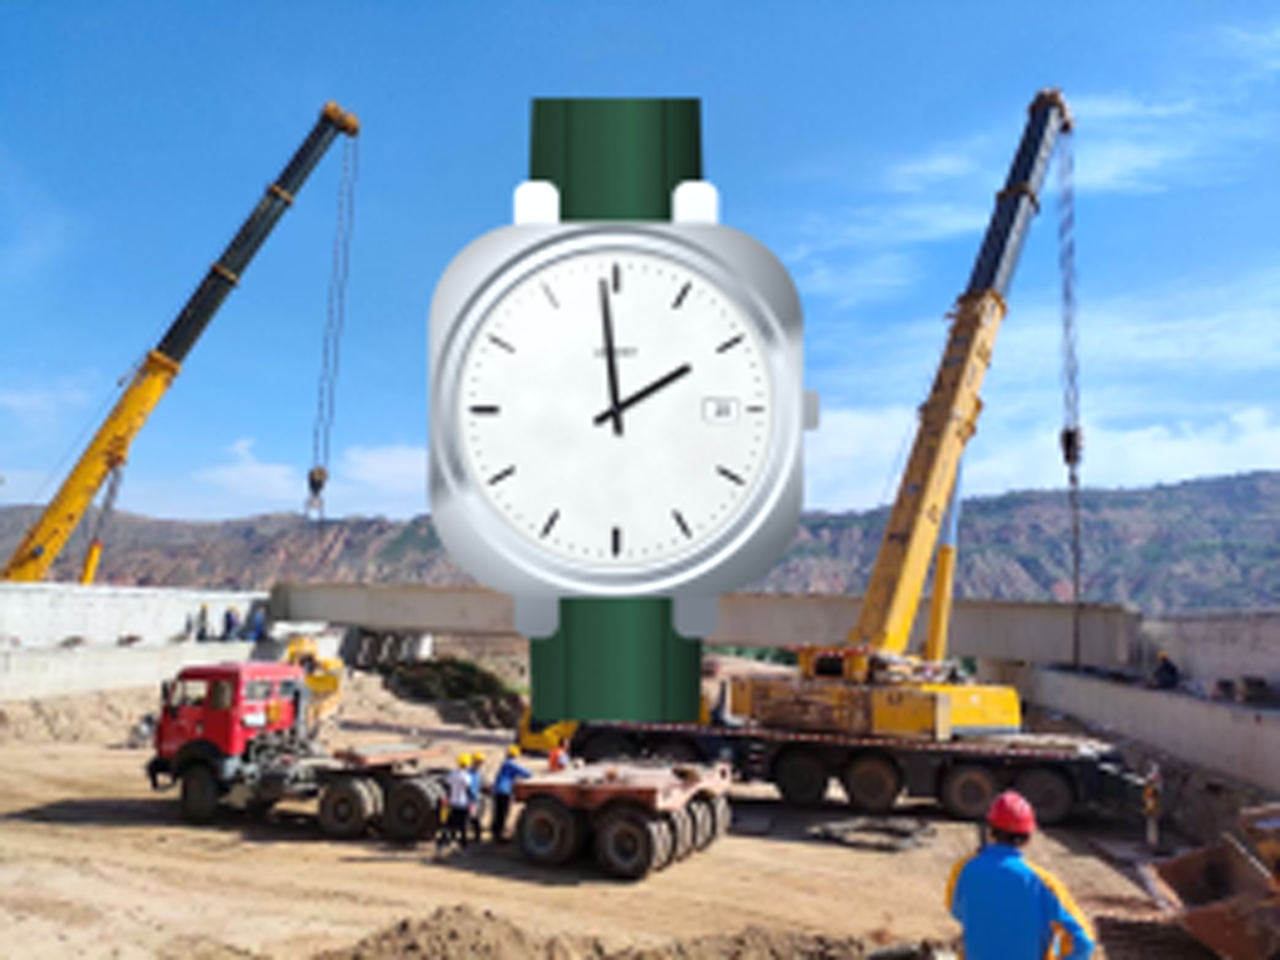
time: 1:59
